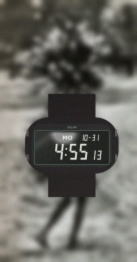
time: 4:55:13
